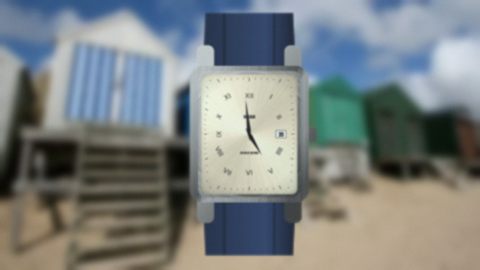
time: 4:59
